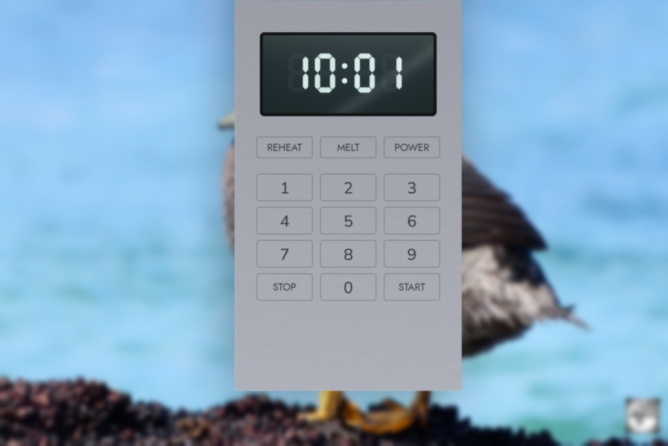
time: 10:01
